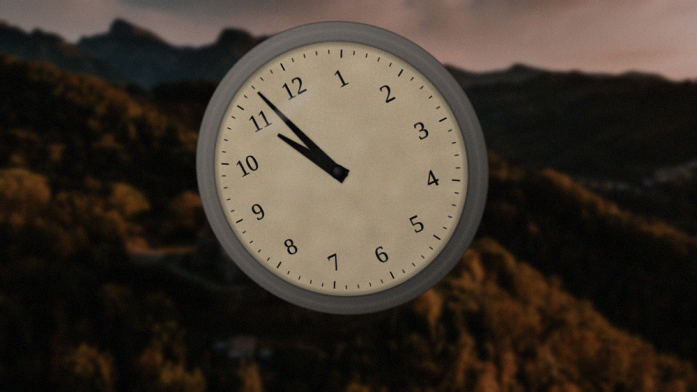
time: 10:57
